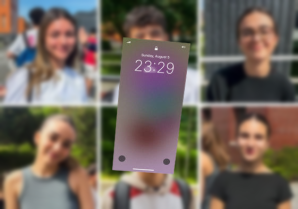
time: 23:29
